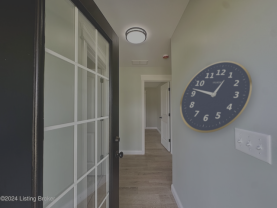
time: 12:47
